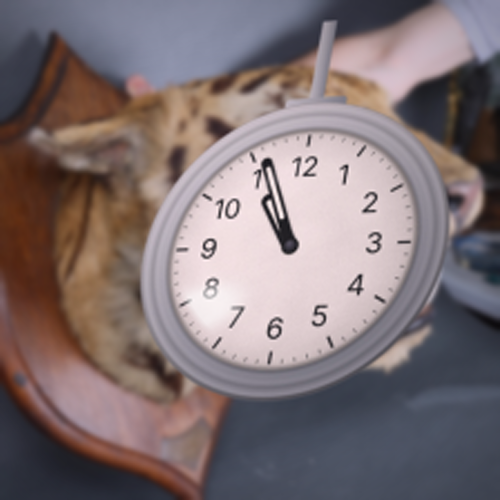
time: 10:56
